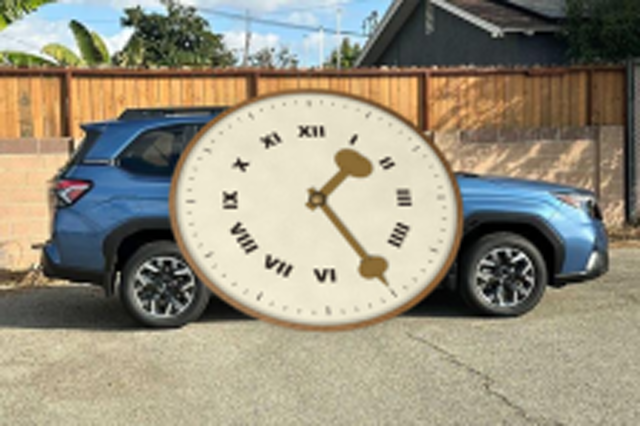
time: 1:25
